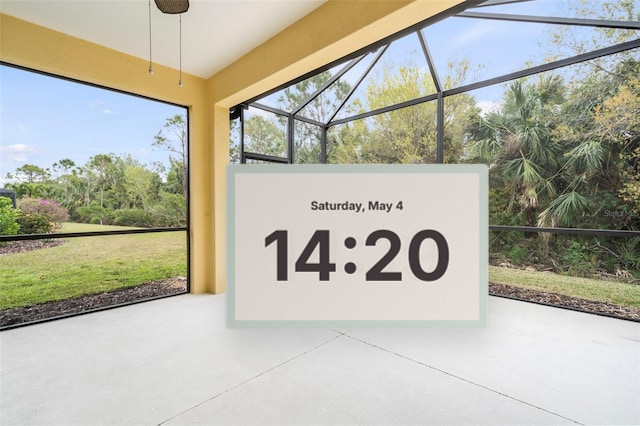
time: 14:20
